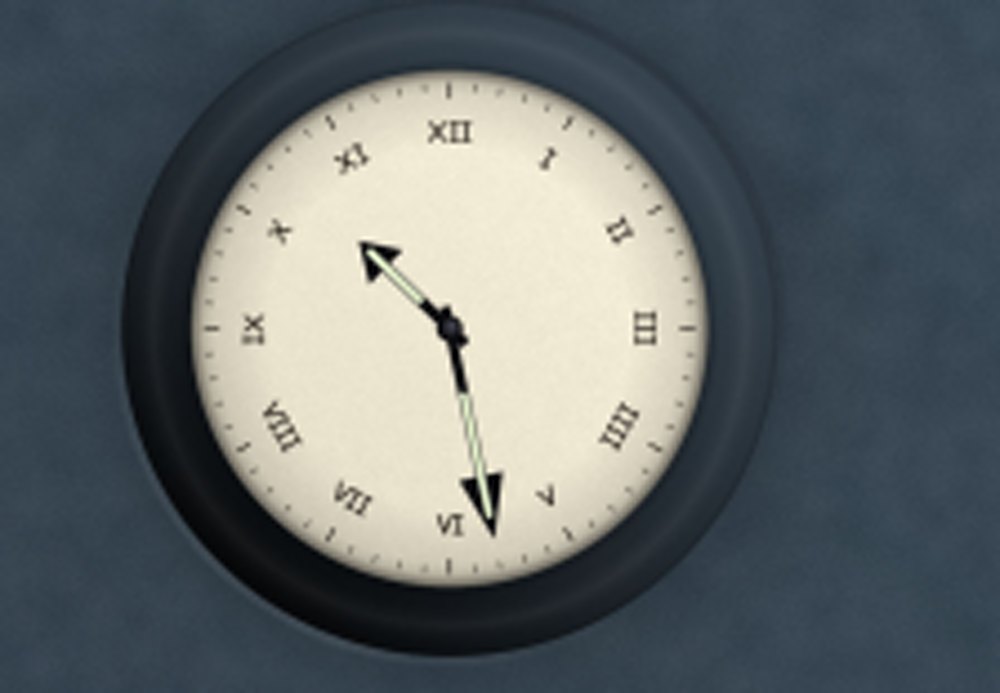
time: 10:28
